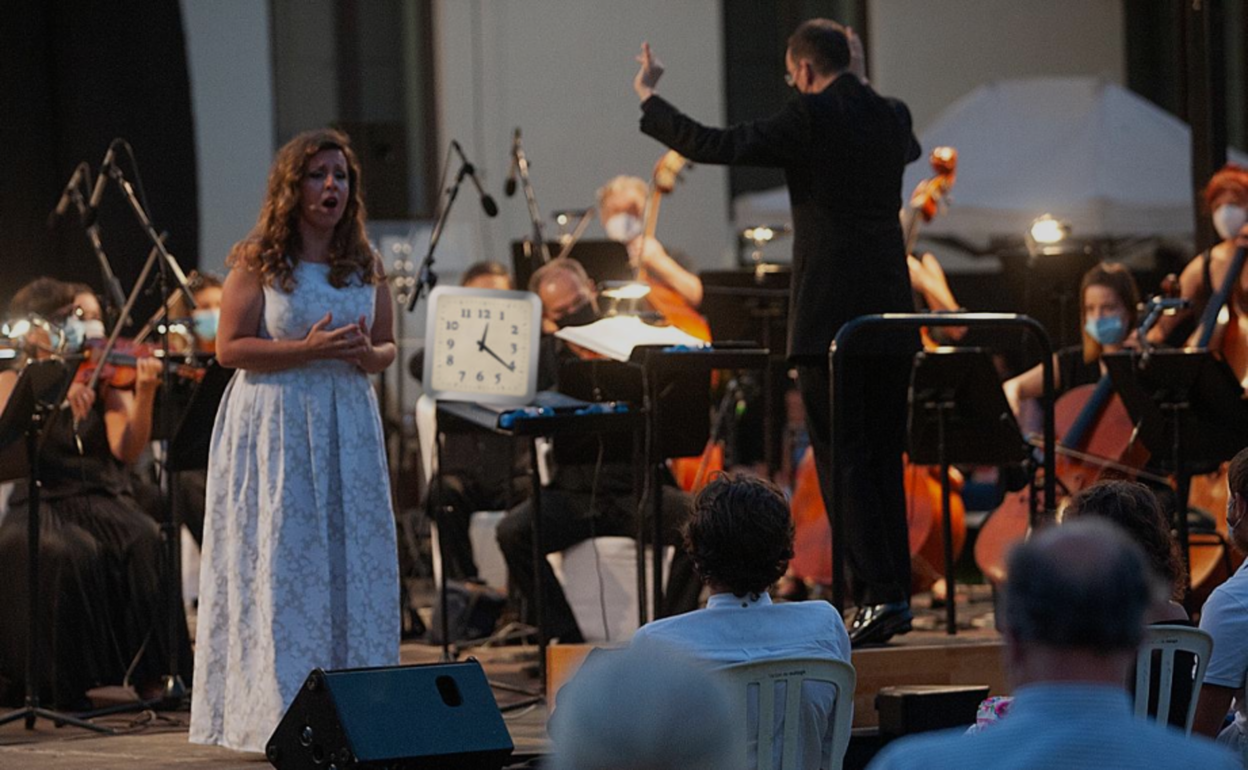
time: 12:21
